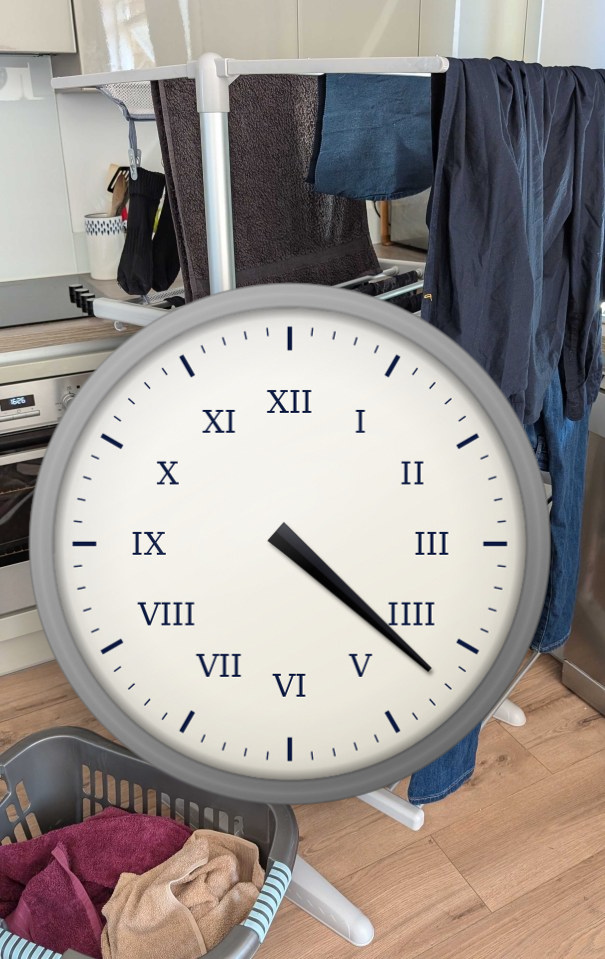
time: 4:22
